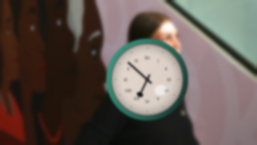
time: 6:52
